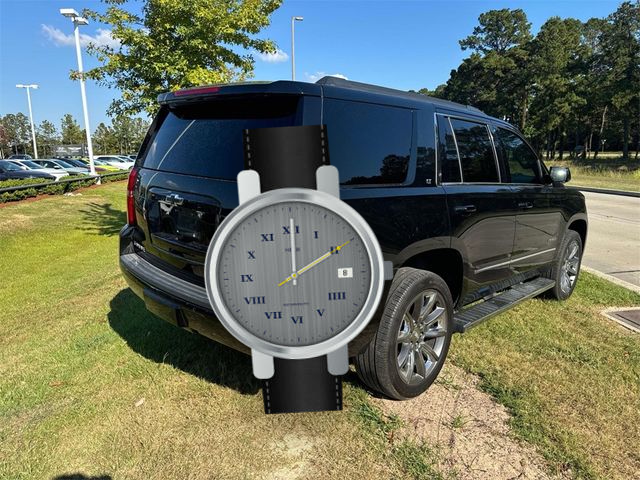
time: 2:00:10
